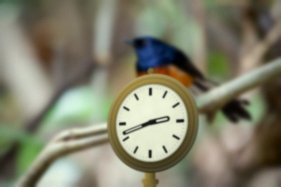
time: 2:42
